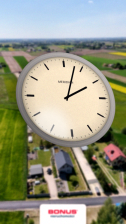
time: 2:03
